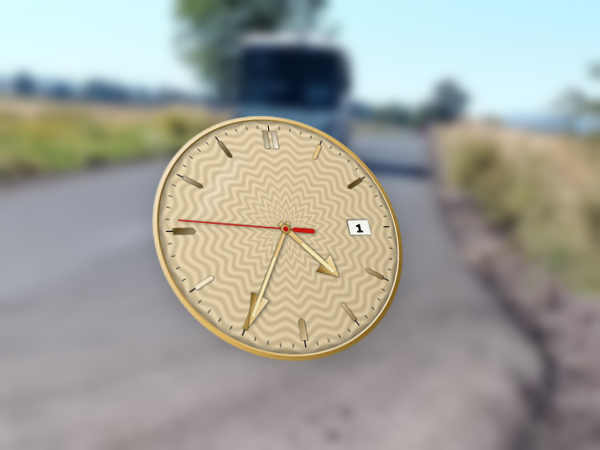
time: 4:34:46
